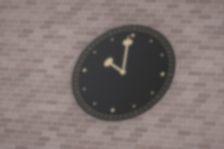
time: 9:59
